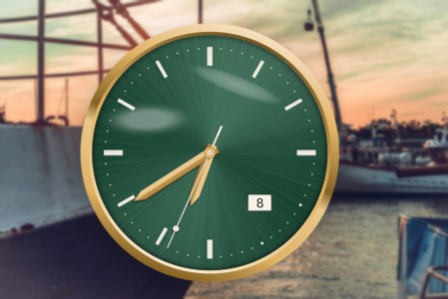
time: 6:39:34
